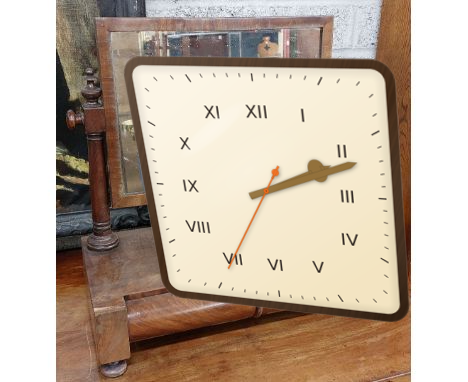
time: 2:11:35
